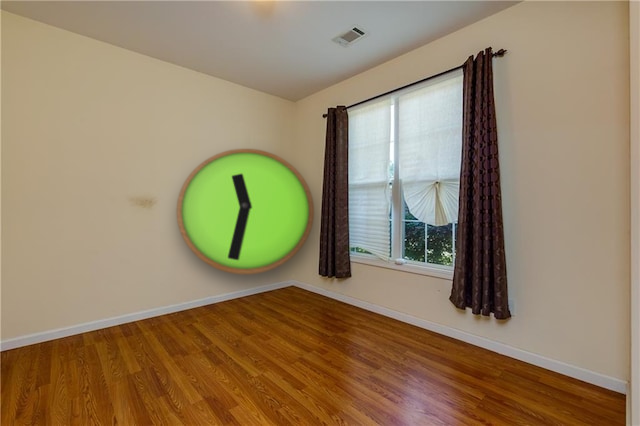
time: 11:32
